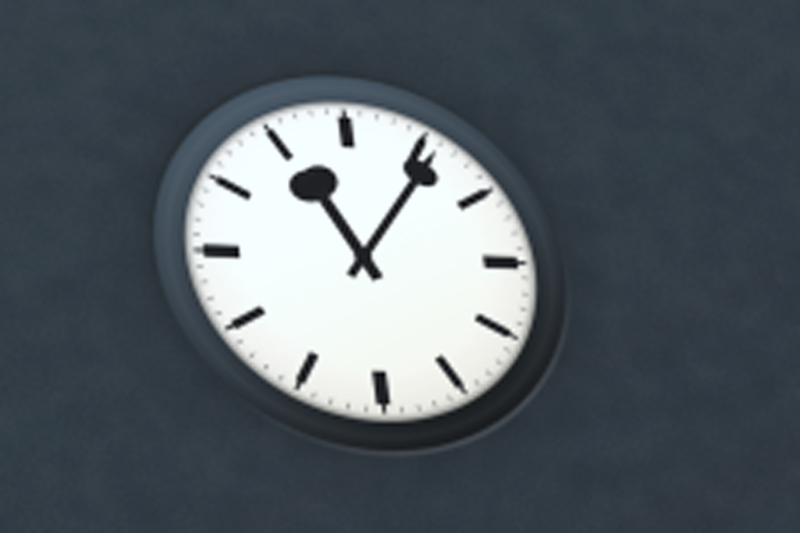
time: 11:06
